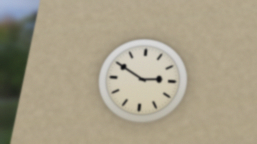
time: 2:50
